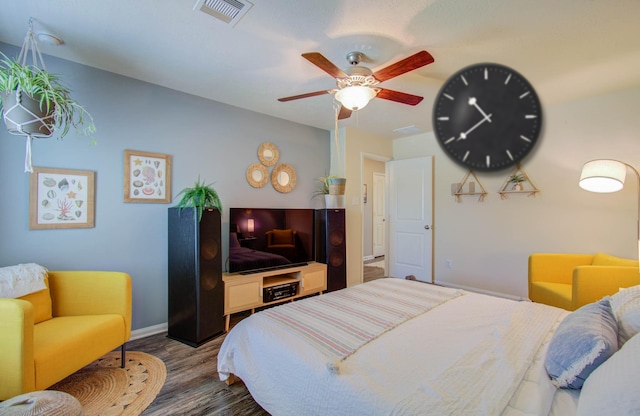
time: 10:39
